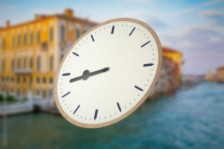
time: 8:43
